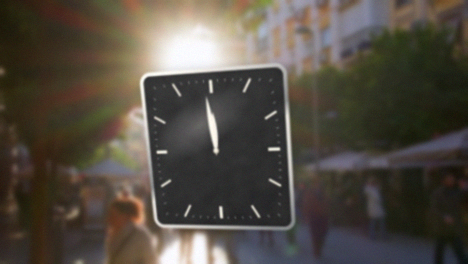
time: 11:59
